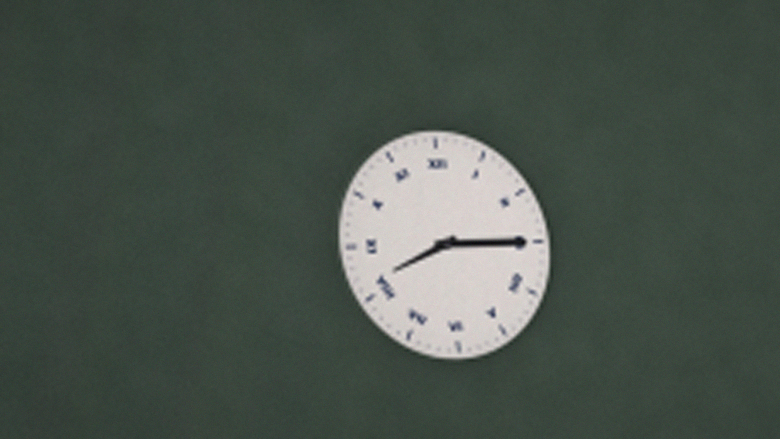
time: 8:15
